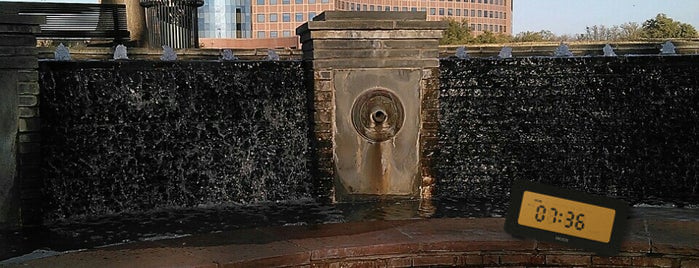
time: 7:36
